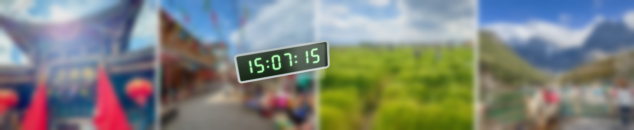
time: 15:07:15
